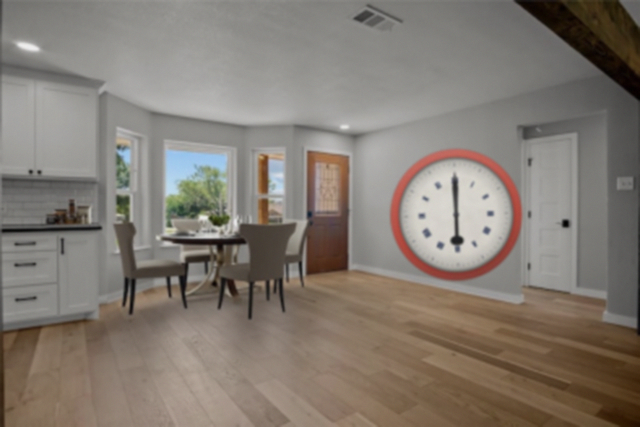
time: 6:00
